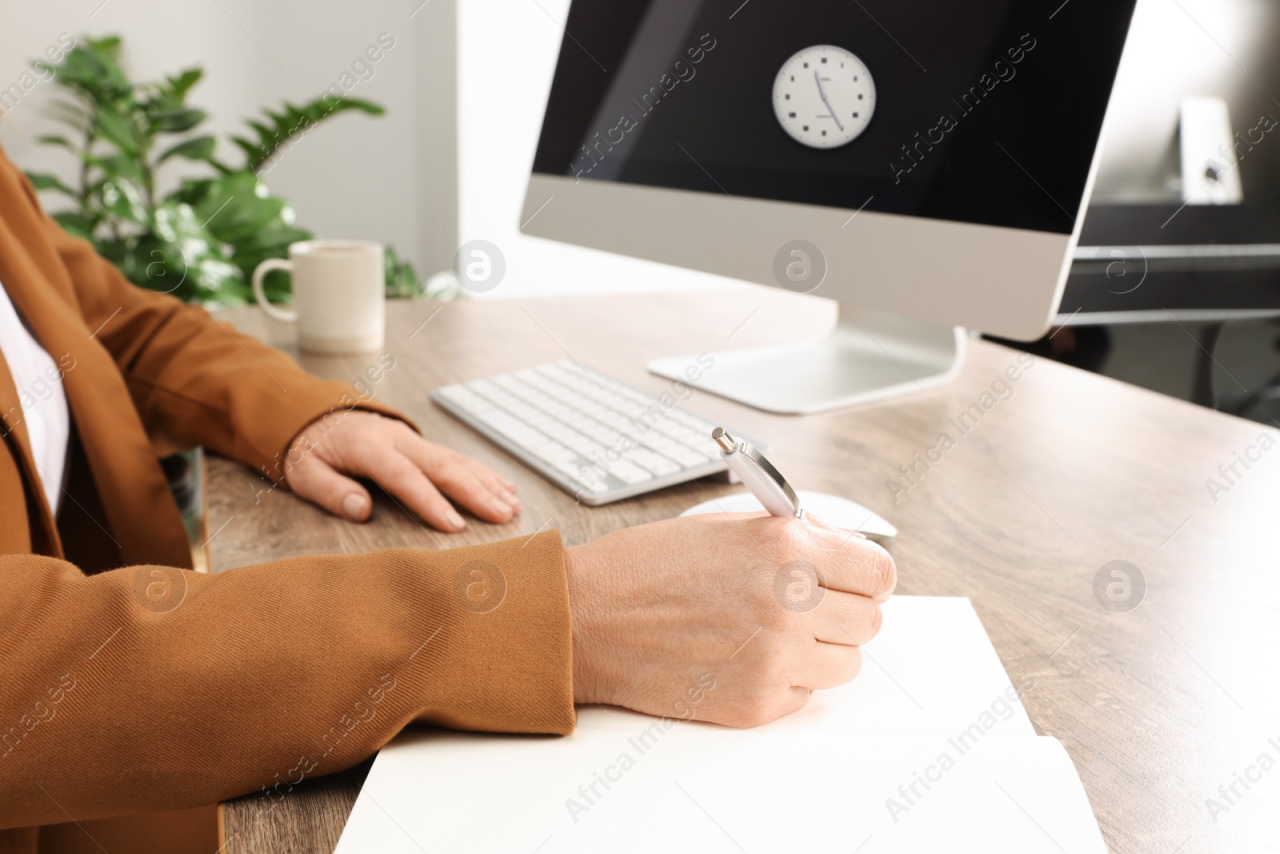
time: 11:25
